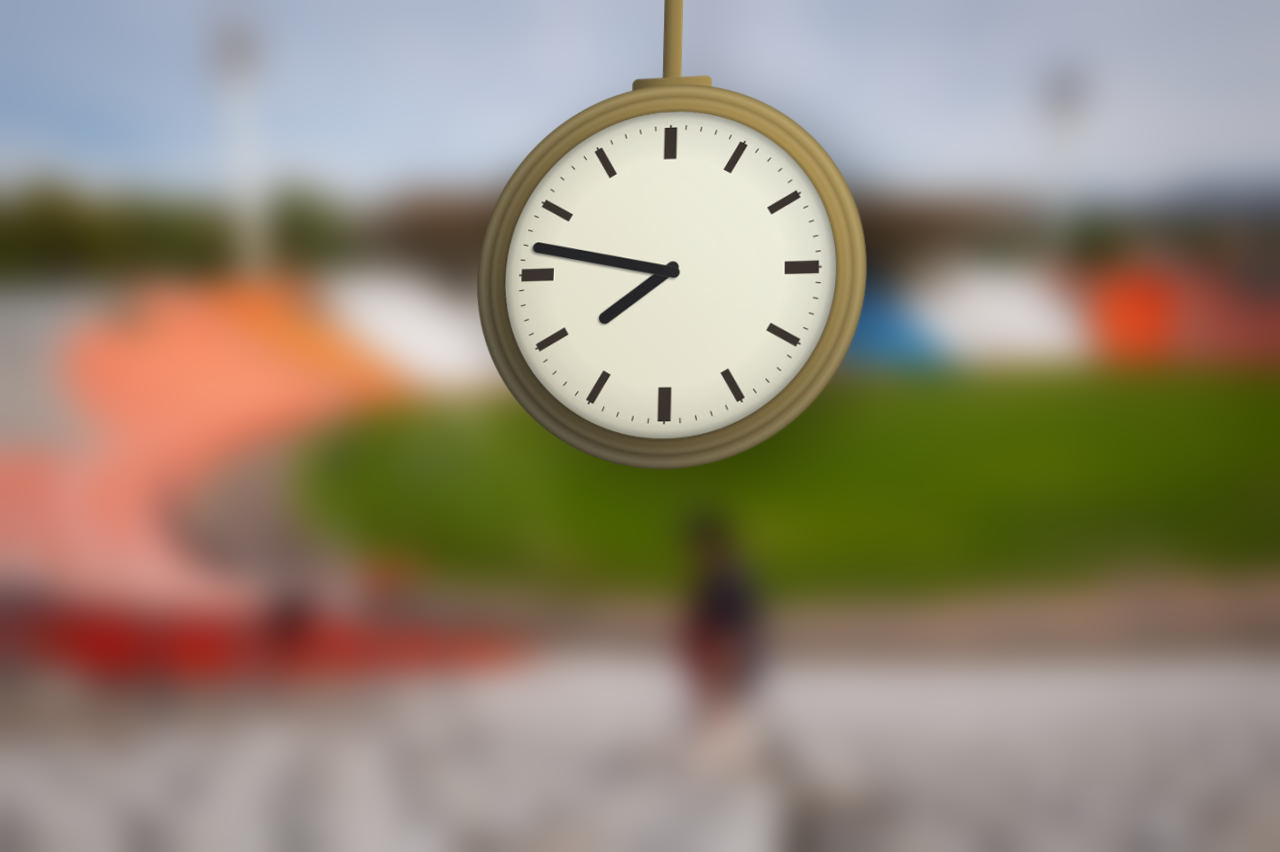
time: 7:47
